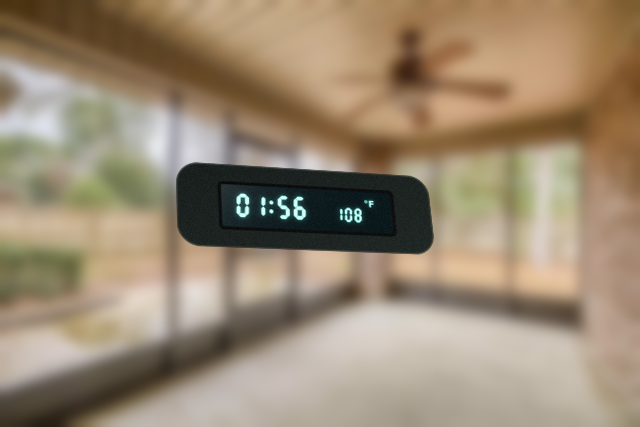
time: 1:56
